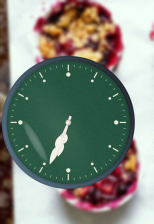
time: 6:34
